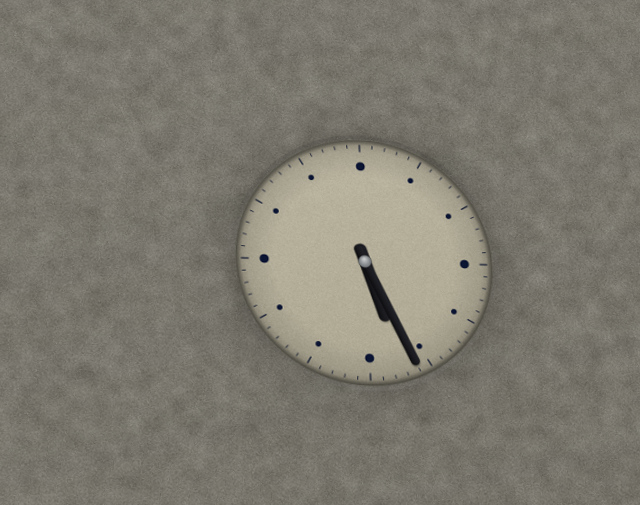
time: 5:26
